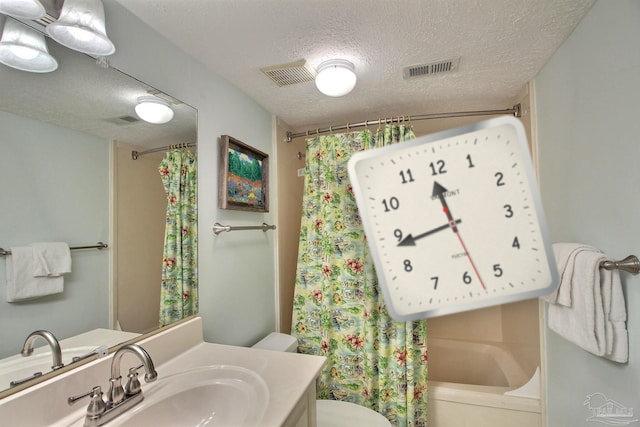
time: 11:43:28
